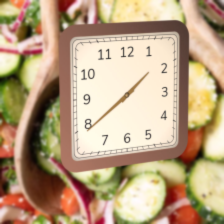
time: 1:39
